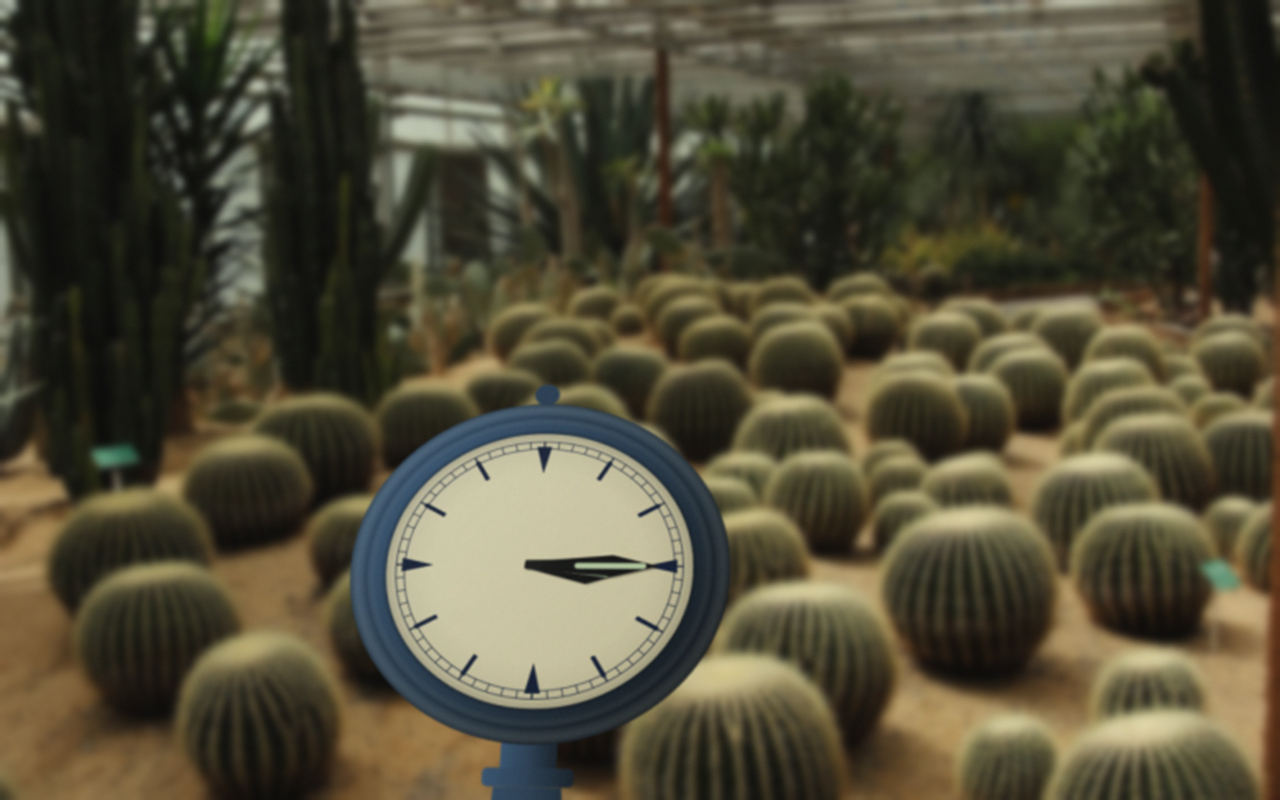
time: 3:15
